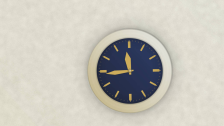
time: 11:44
